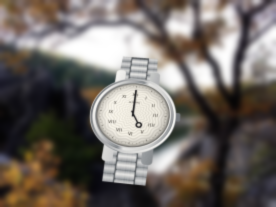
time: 5:00
